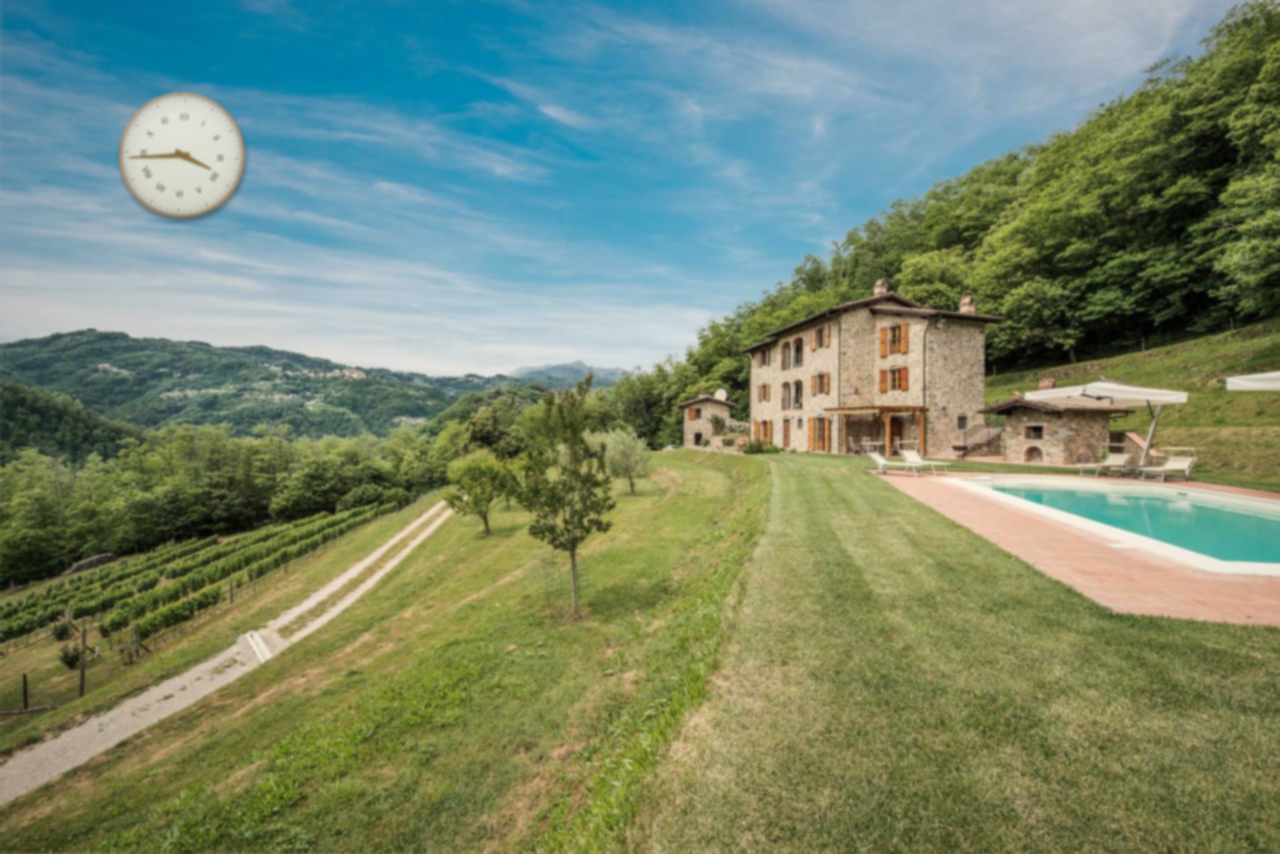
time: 3:44
